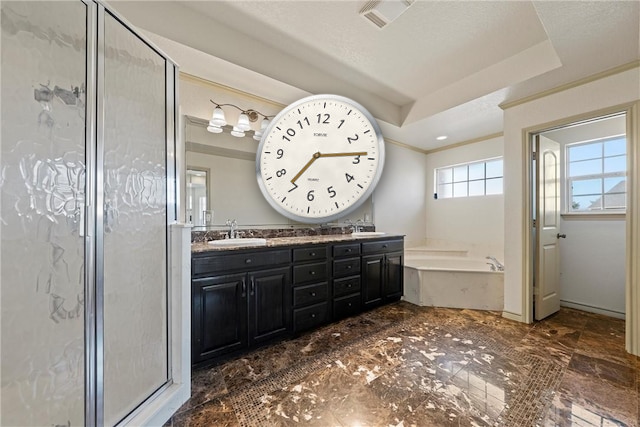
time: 7:14
